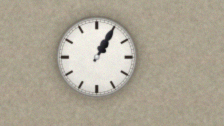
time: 1:05
